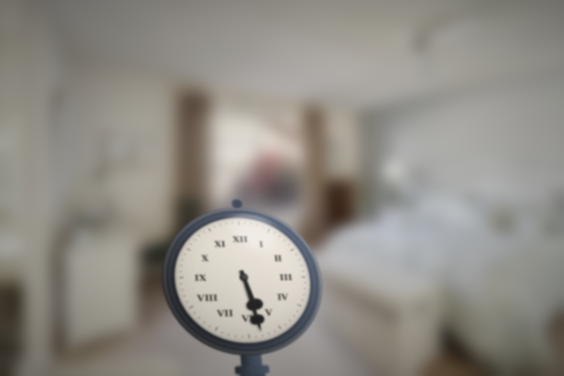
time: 5:28
